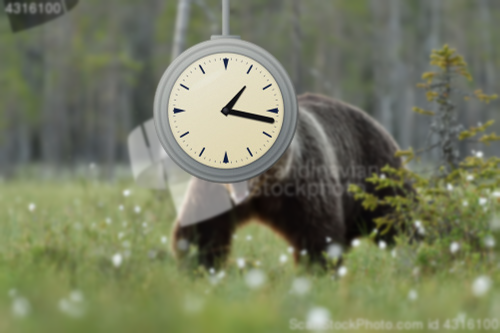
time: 1:17
